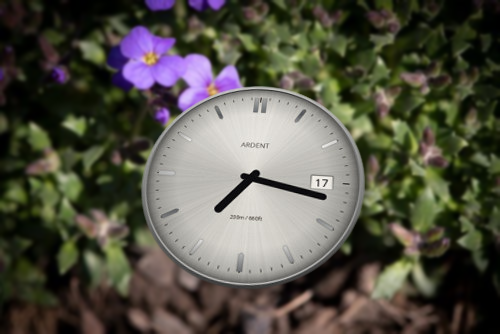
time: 7:17
